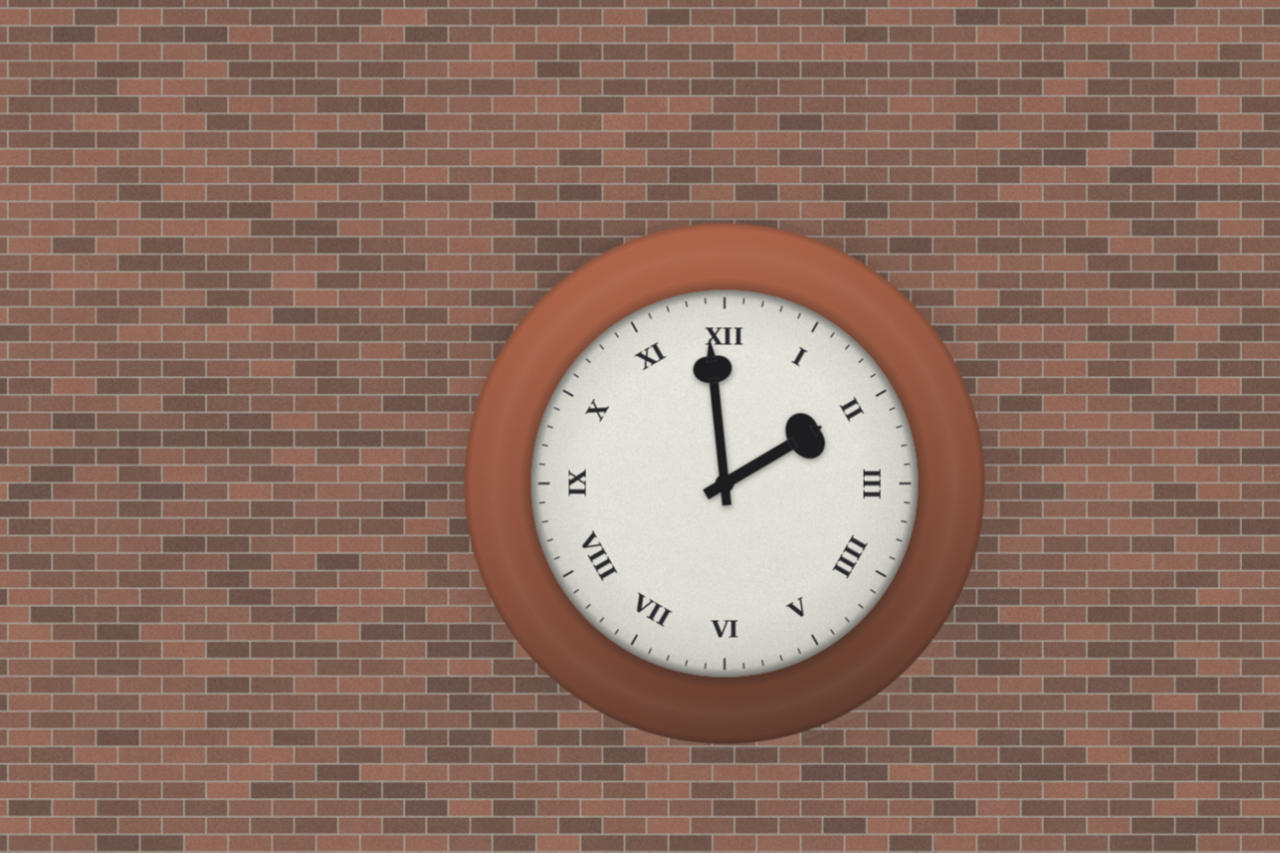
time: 1:59
